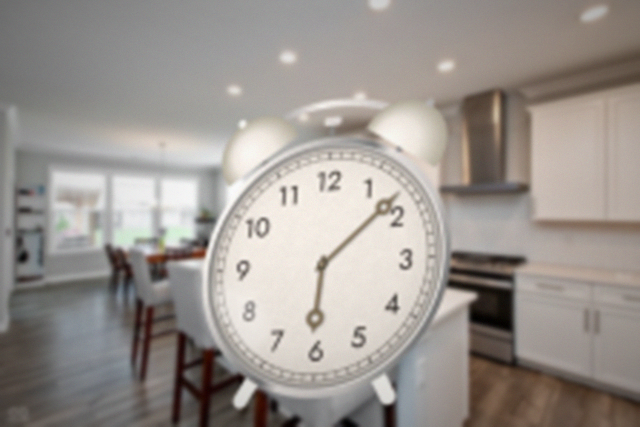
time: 6:08
